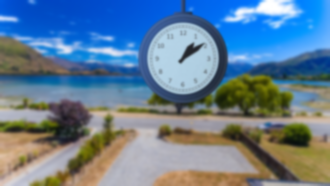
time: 1:09
